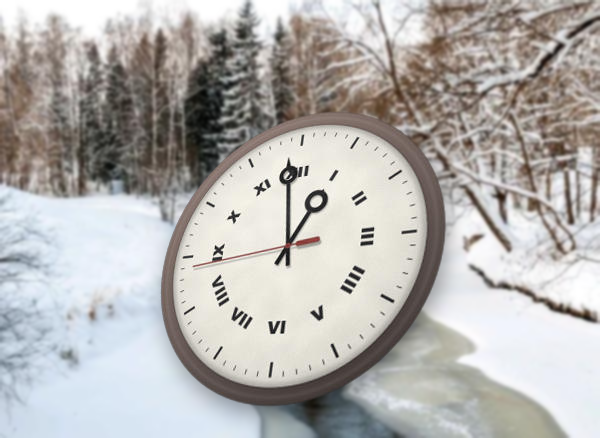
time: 12:58:44
